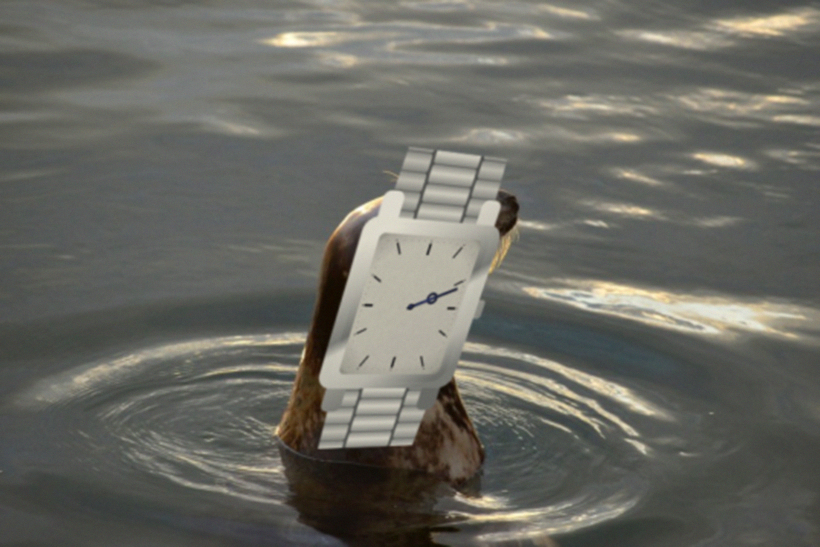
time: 2:11
